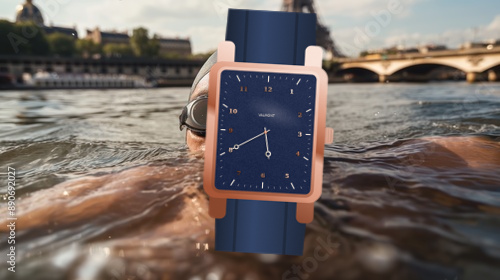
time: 5:40
